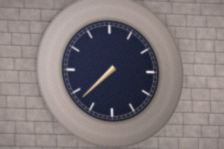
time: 7:38
